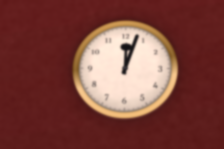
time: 12:03
